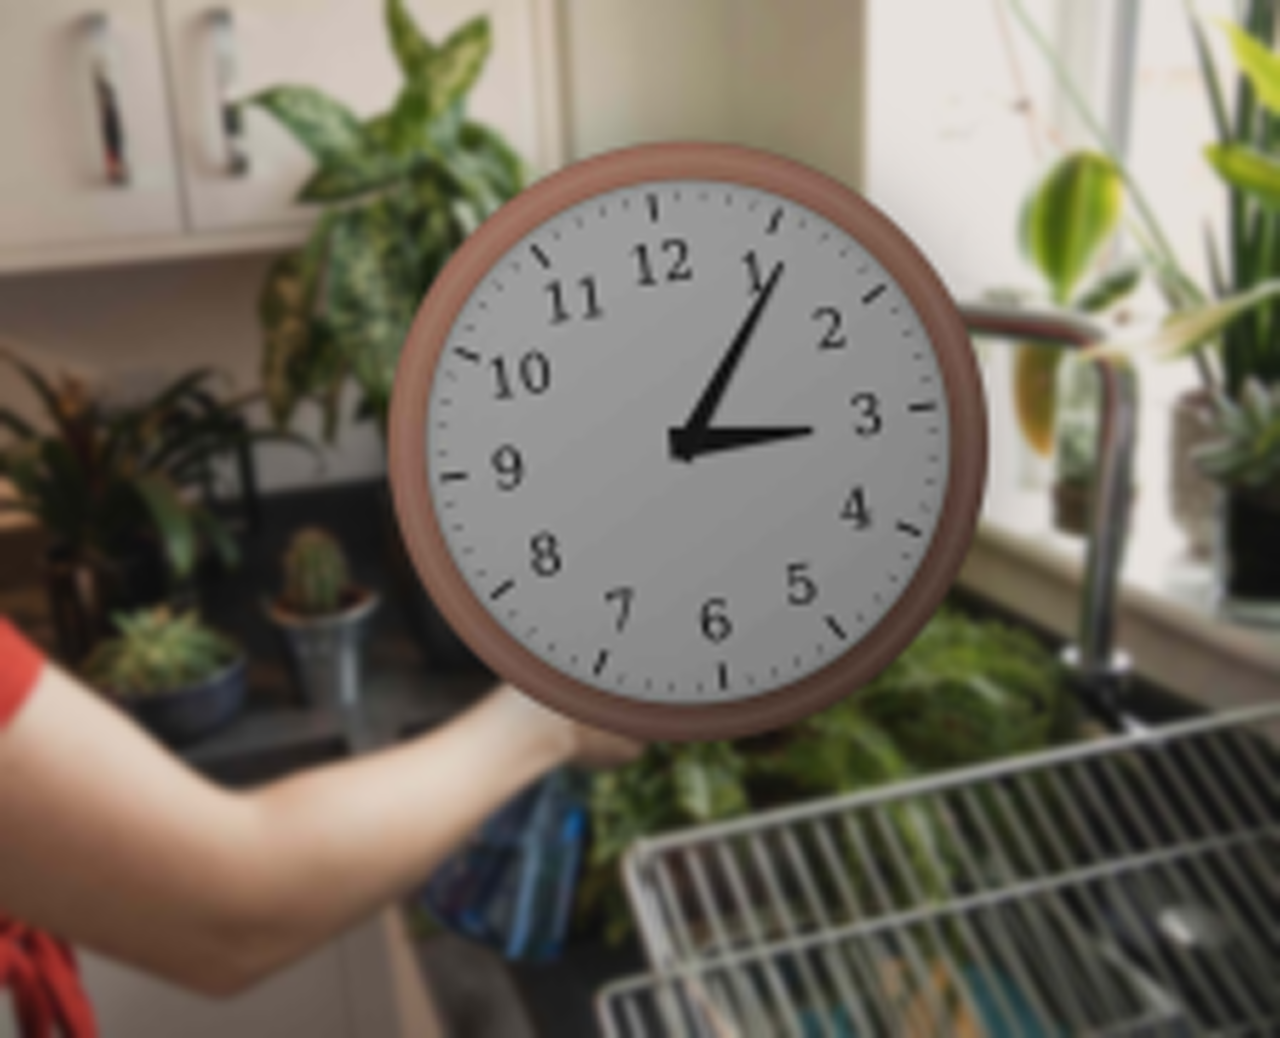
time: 3:06
